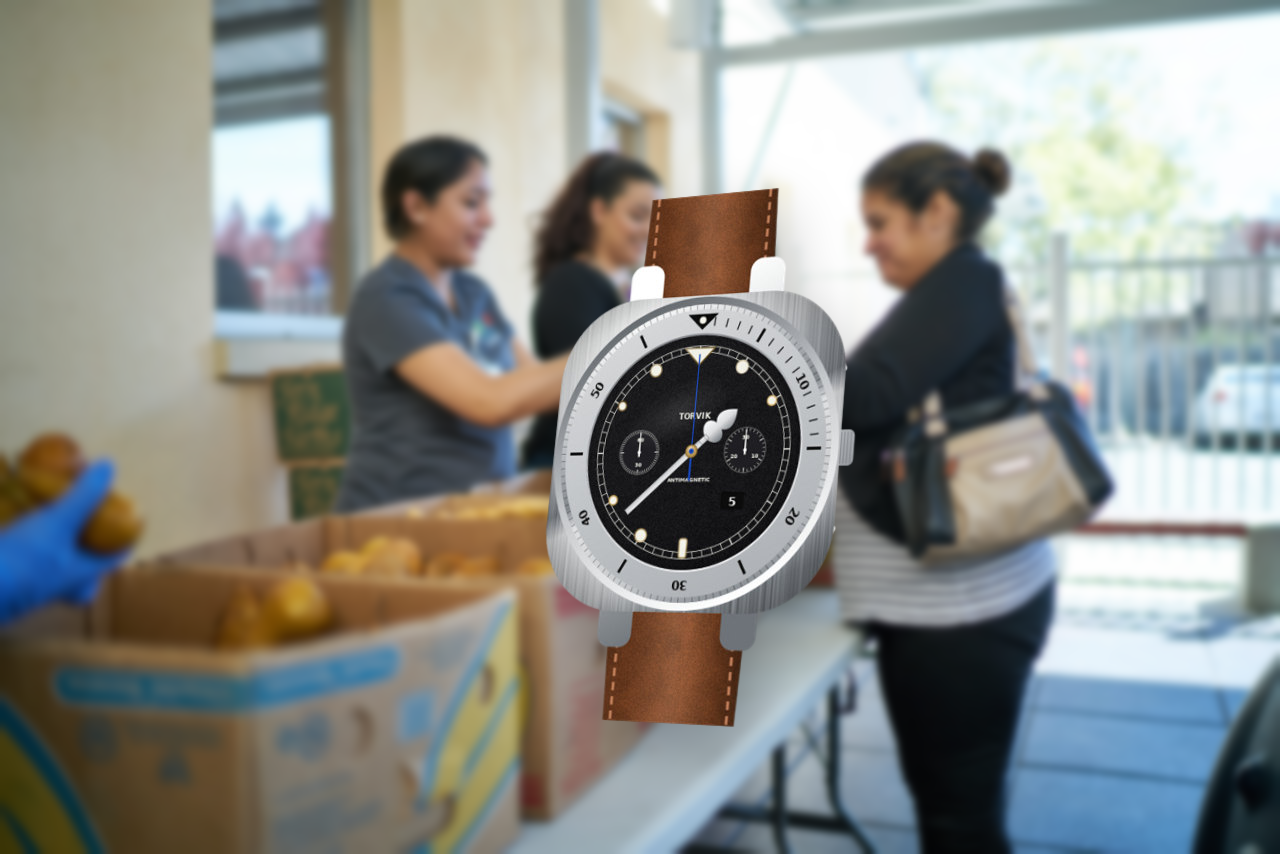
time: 1:38
